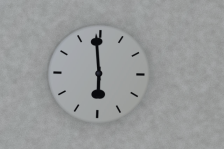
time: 5:59
